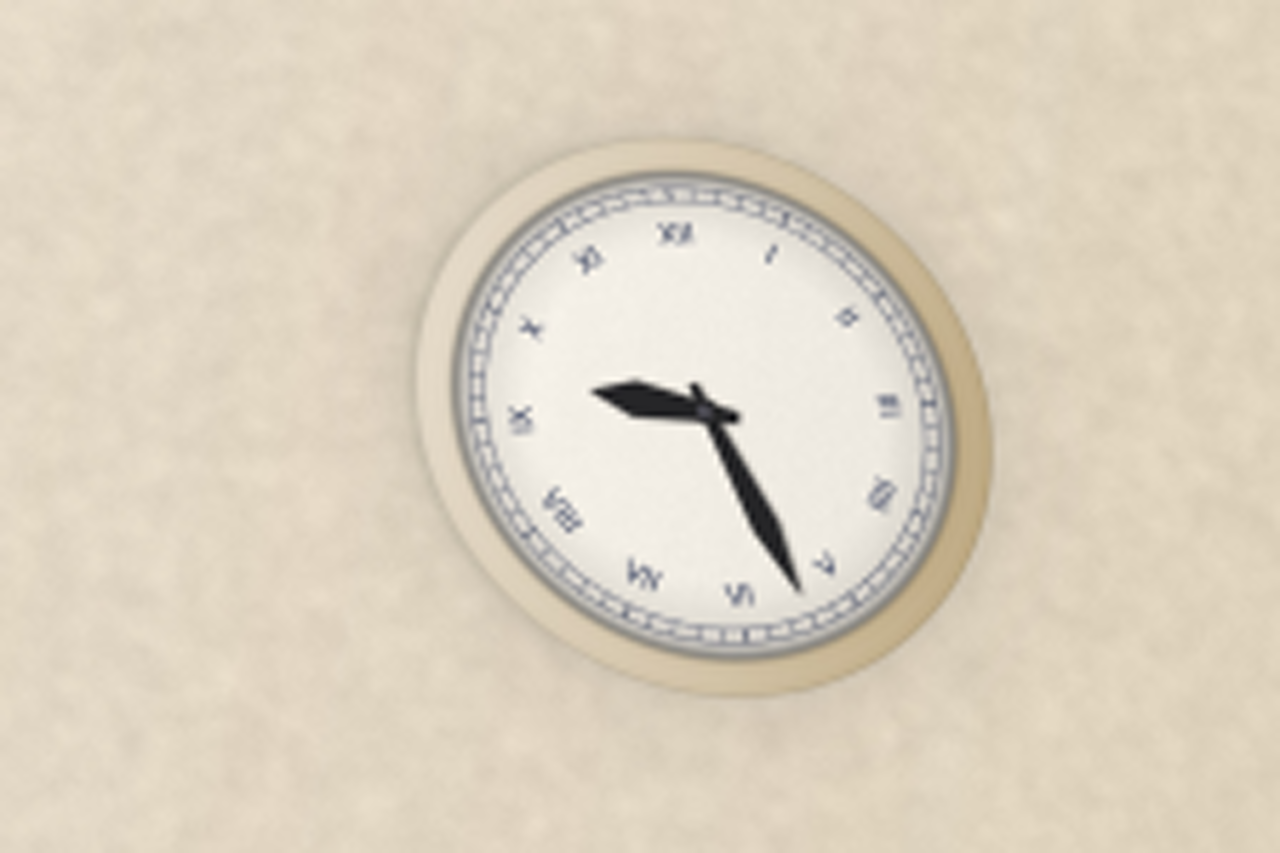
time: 9:27
